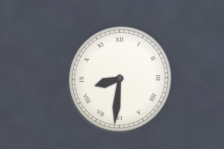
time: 8:31
